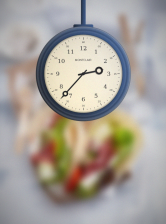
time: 2:37
